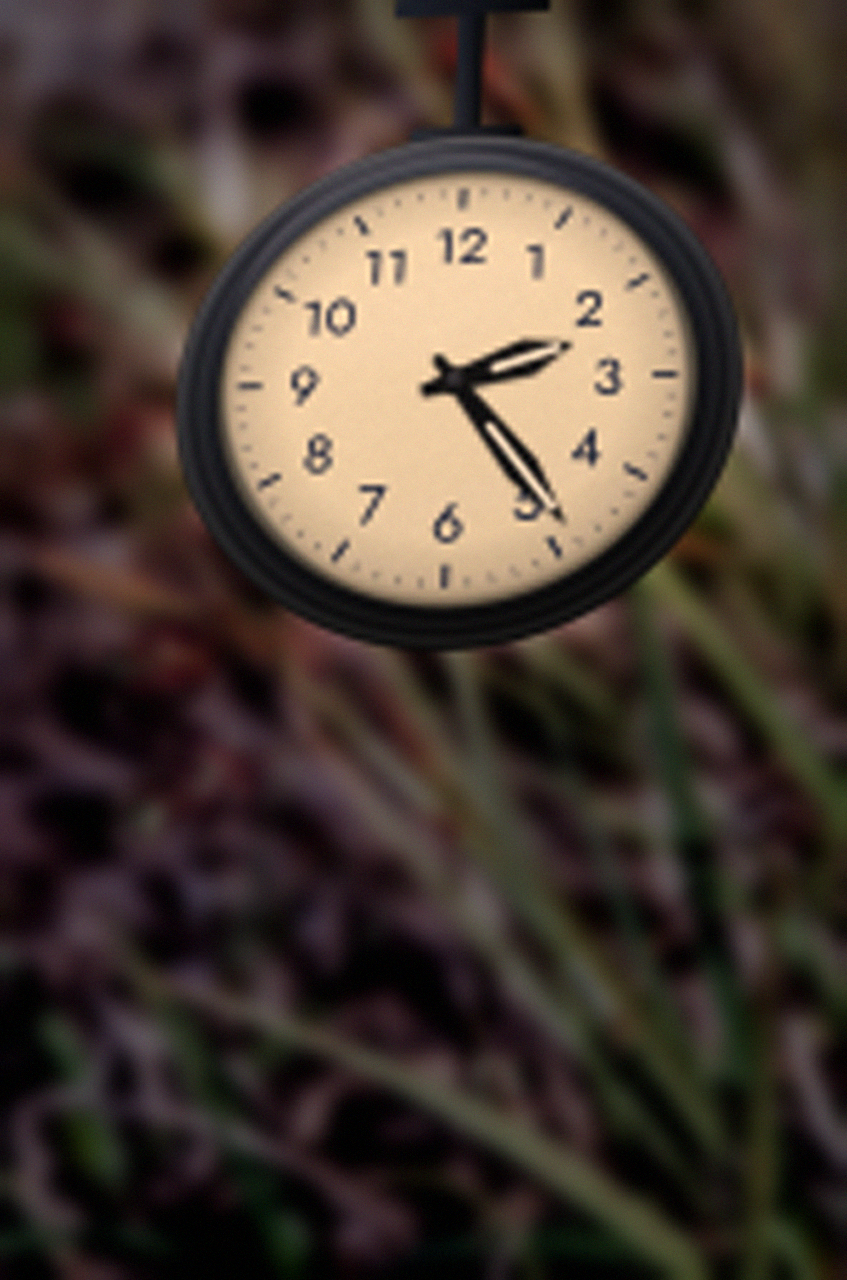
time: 2:24
